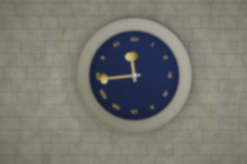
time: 11:44
